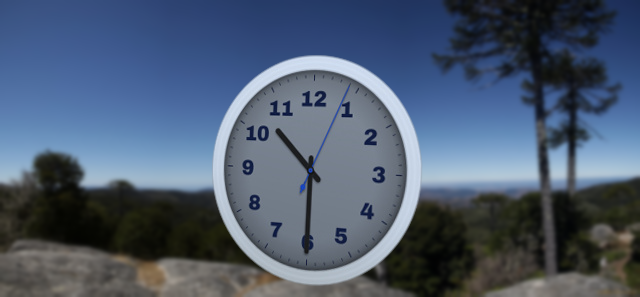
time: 10:30:04
